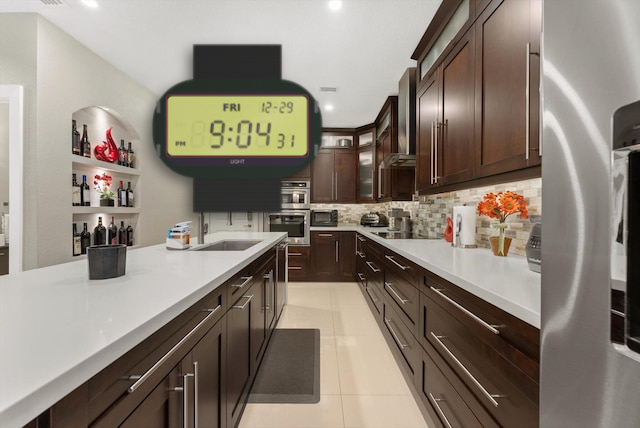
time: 9:04:31
